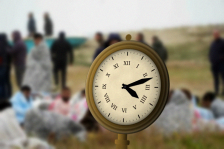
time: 4:12
